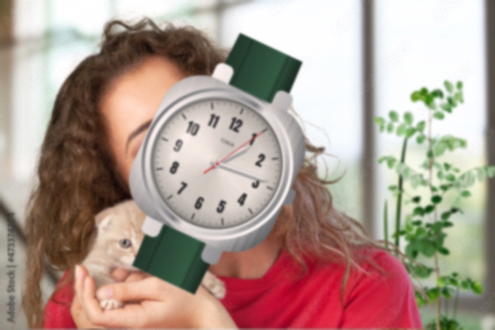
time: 1:14:05
